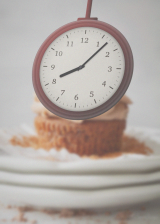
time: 8:07
